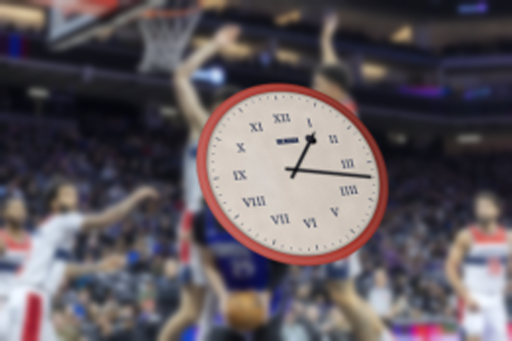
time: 1:17
